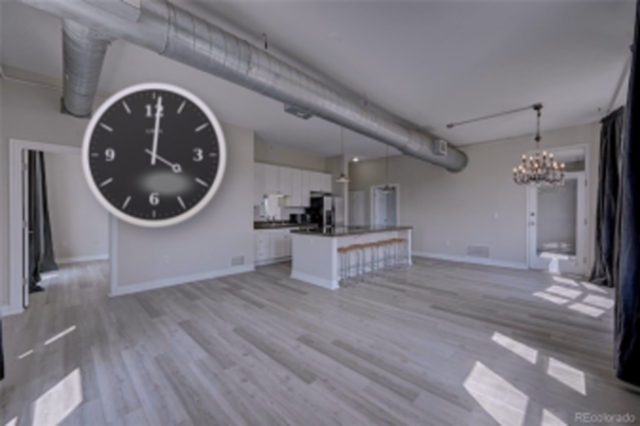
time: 4:01
